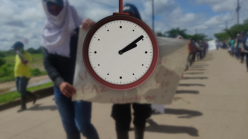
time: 2:09
